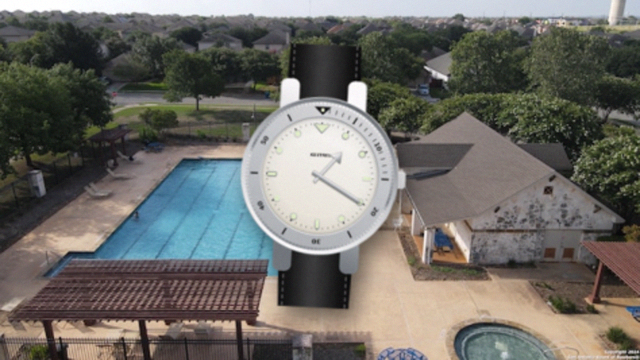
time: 1:20
